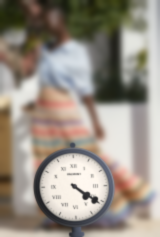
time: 4:21
